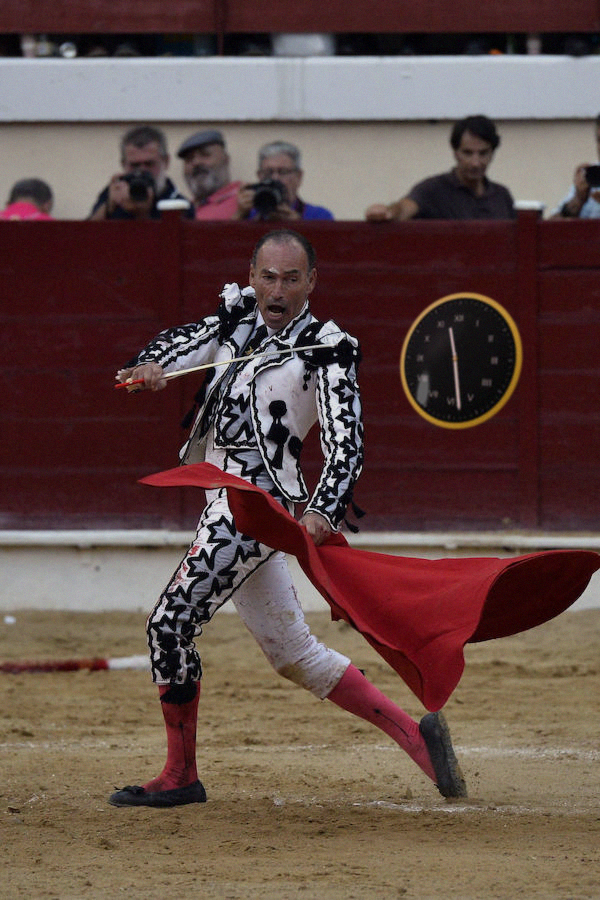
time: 11:28
